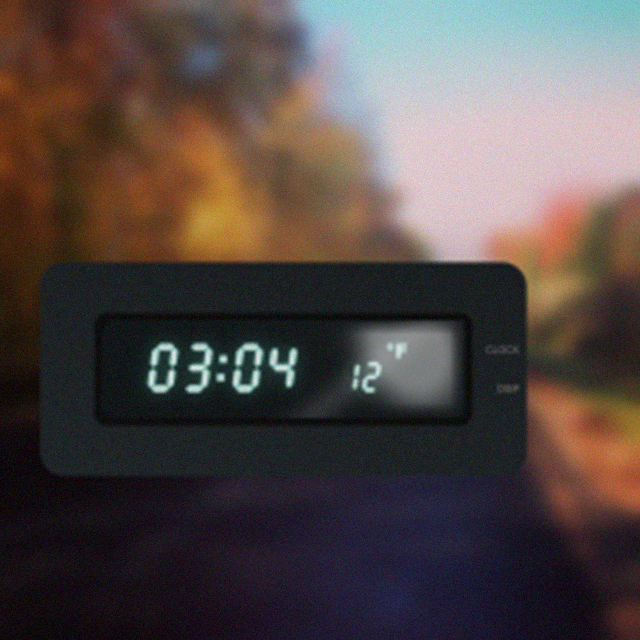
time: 3:04
